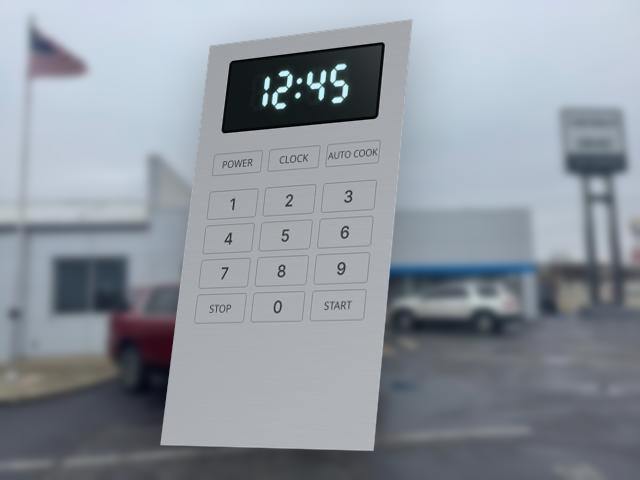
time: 12:45
